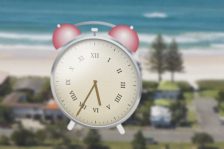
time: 5:35
